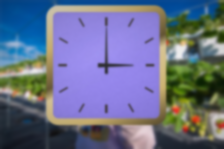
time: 3:00
